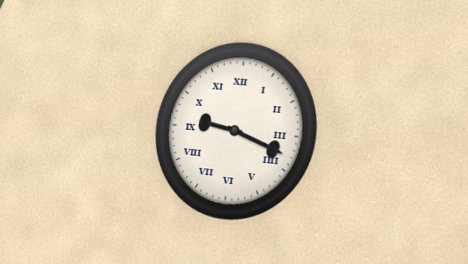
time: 9:18
